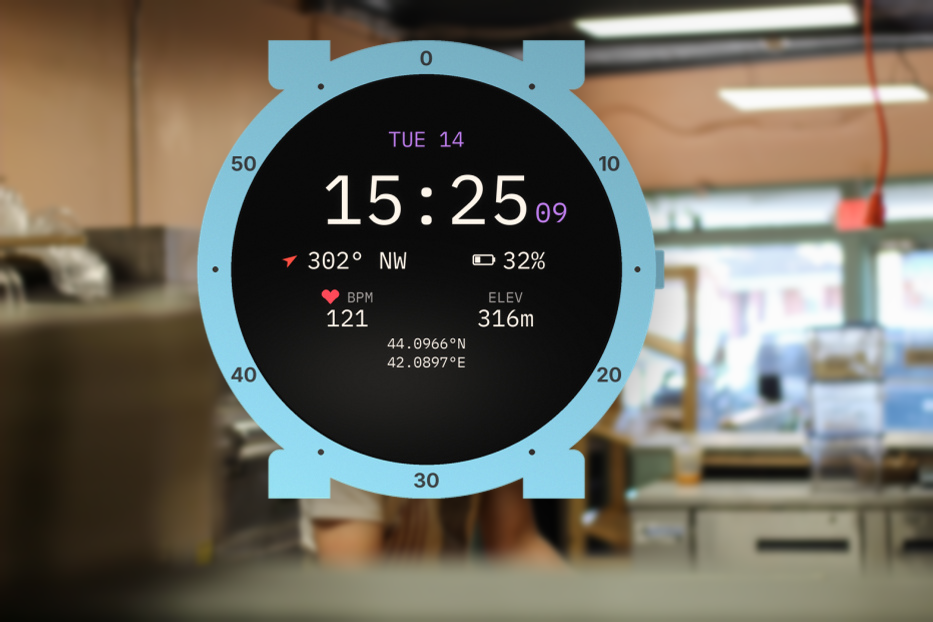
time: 15:25:09
